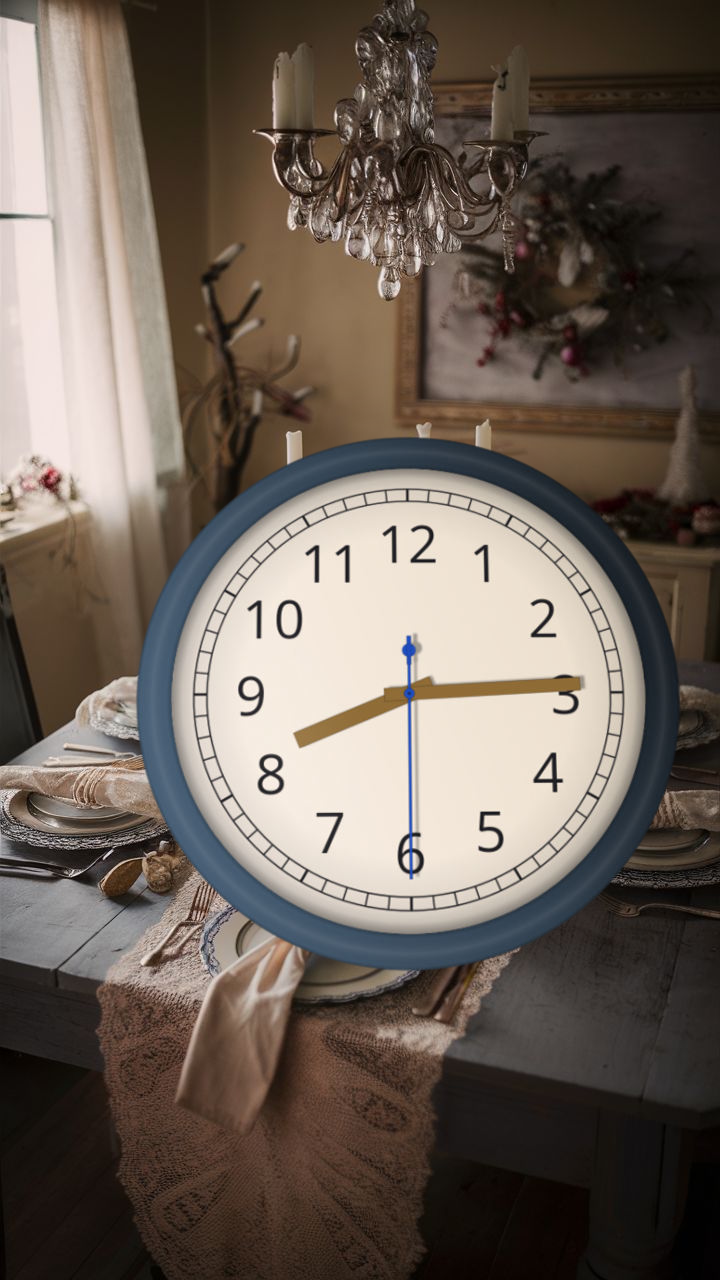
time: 8:14:30
